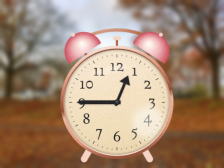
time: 12:45
